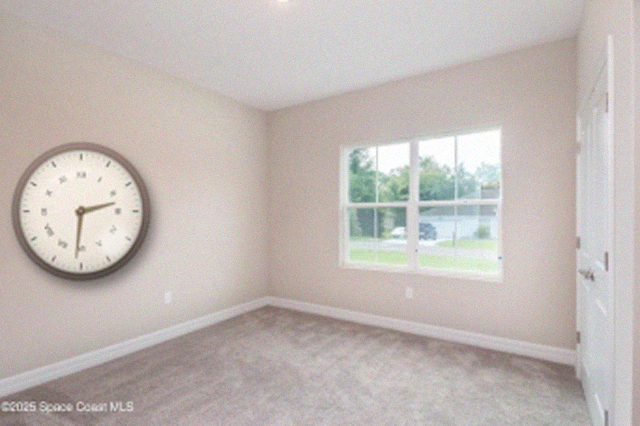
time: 2:31
